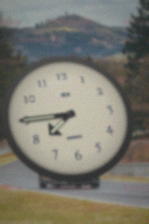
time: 7:45
